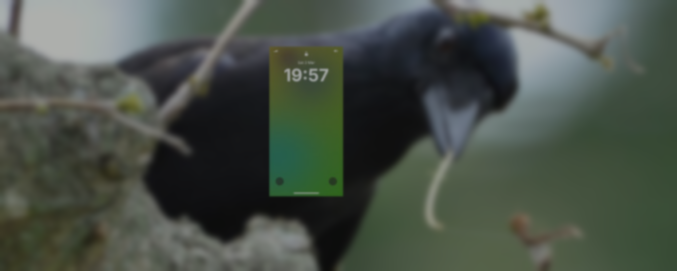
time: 19:57
